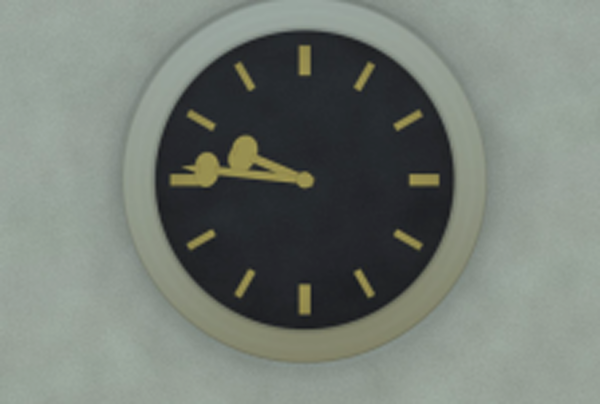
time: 9:46
